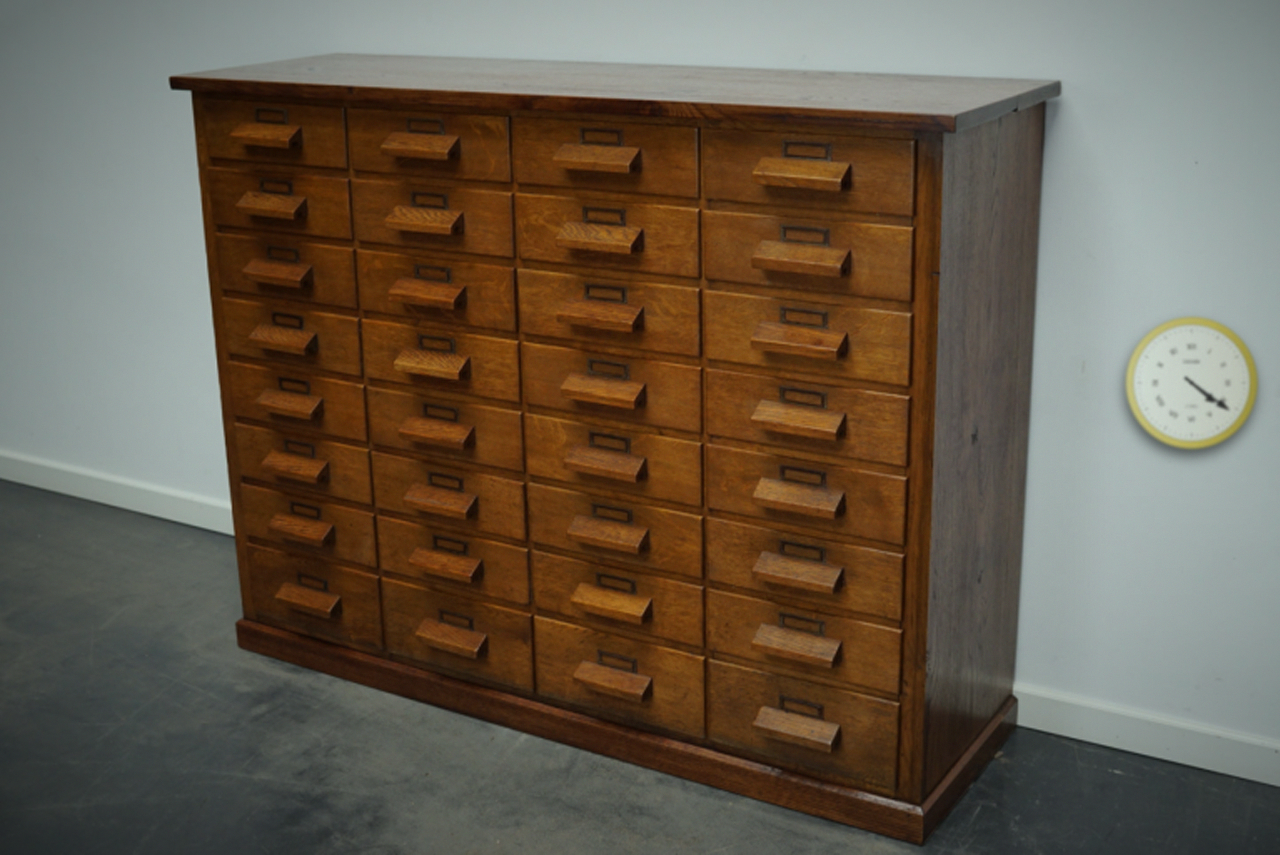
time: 4:21
